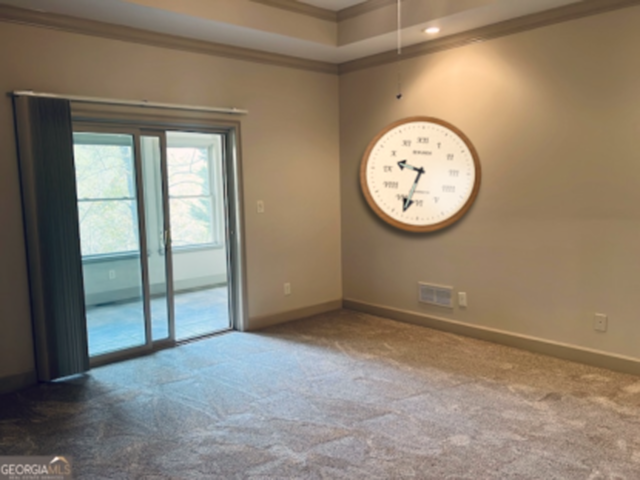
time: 9:33
